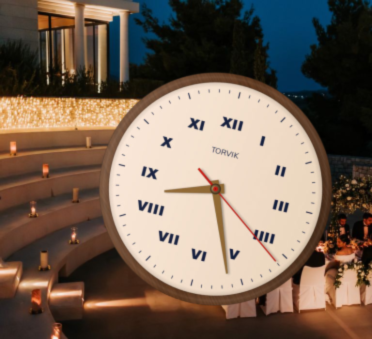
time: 8:26:21
